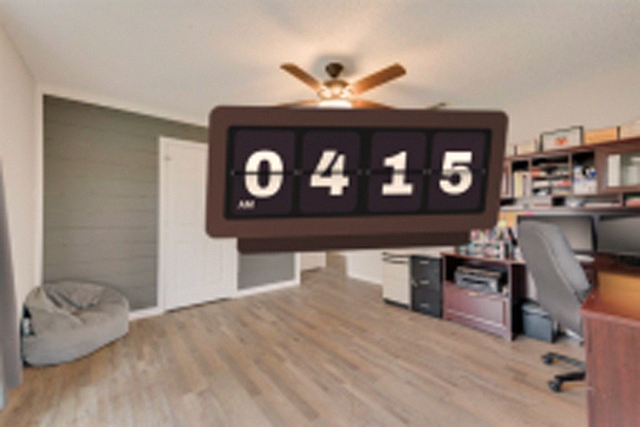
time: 4:15
